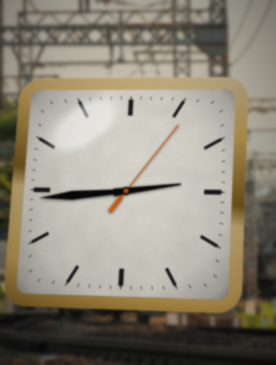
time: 2:44:06
